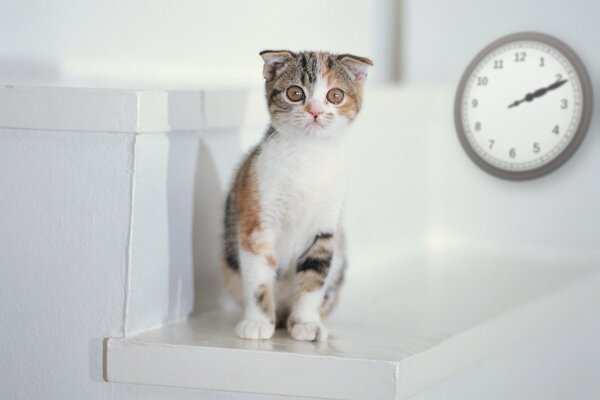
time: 2:11
